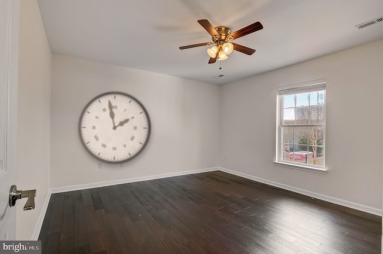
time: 1:58
